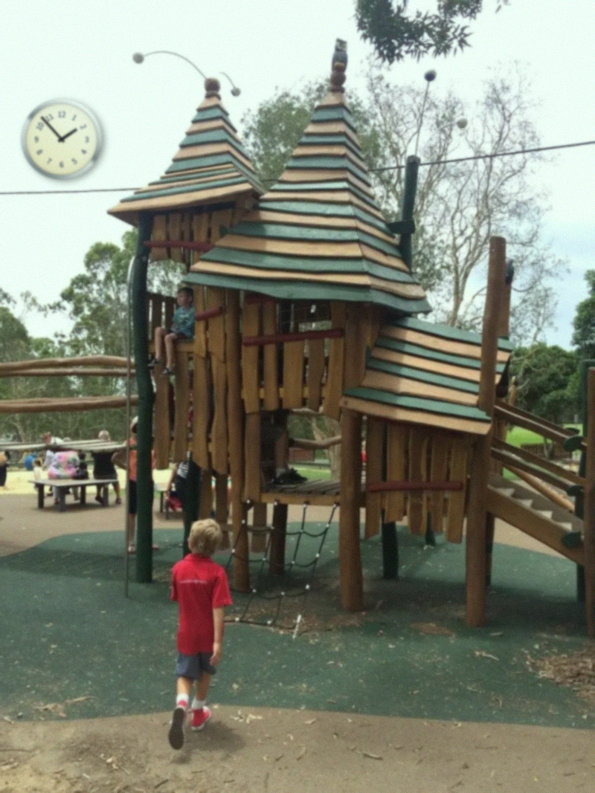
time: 1:53
